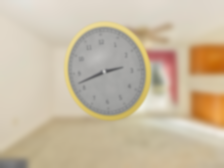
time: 2:42
